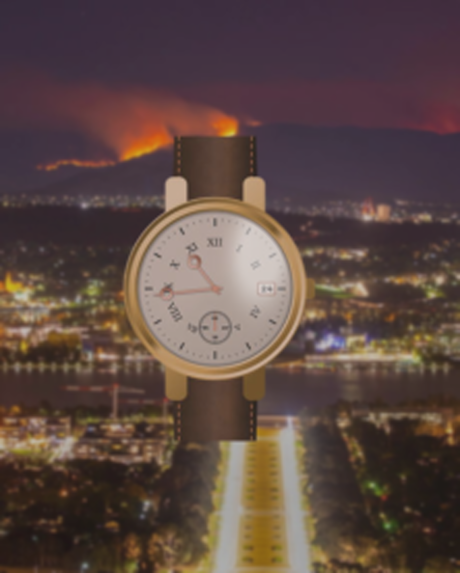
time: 10:44
